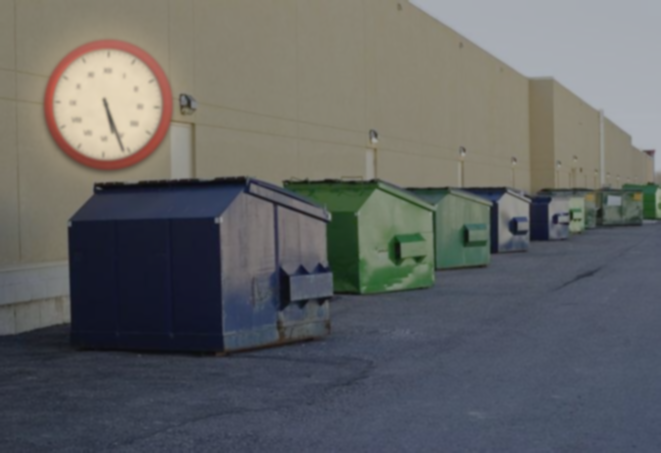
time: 5:26
